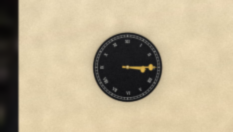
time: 3:15
